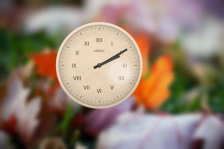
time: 2:10
